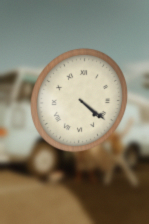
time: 4:21
